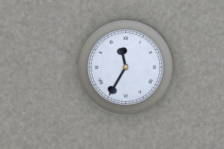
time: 11:35
